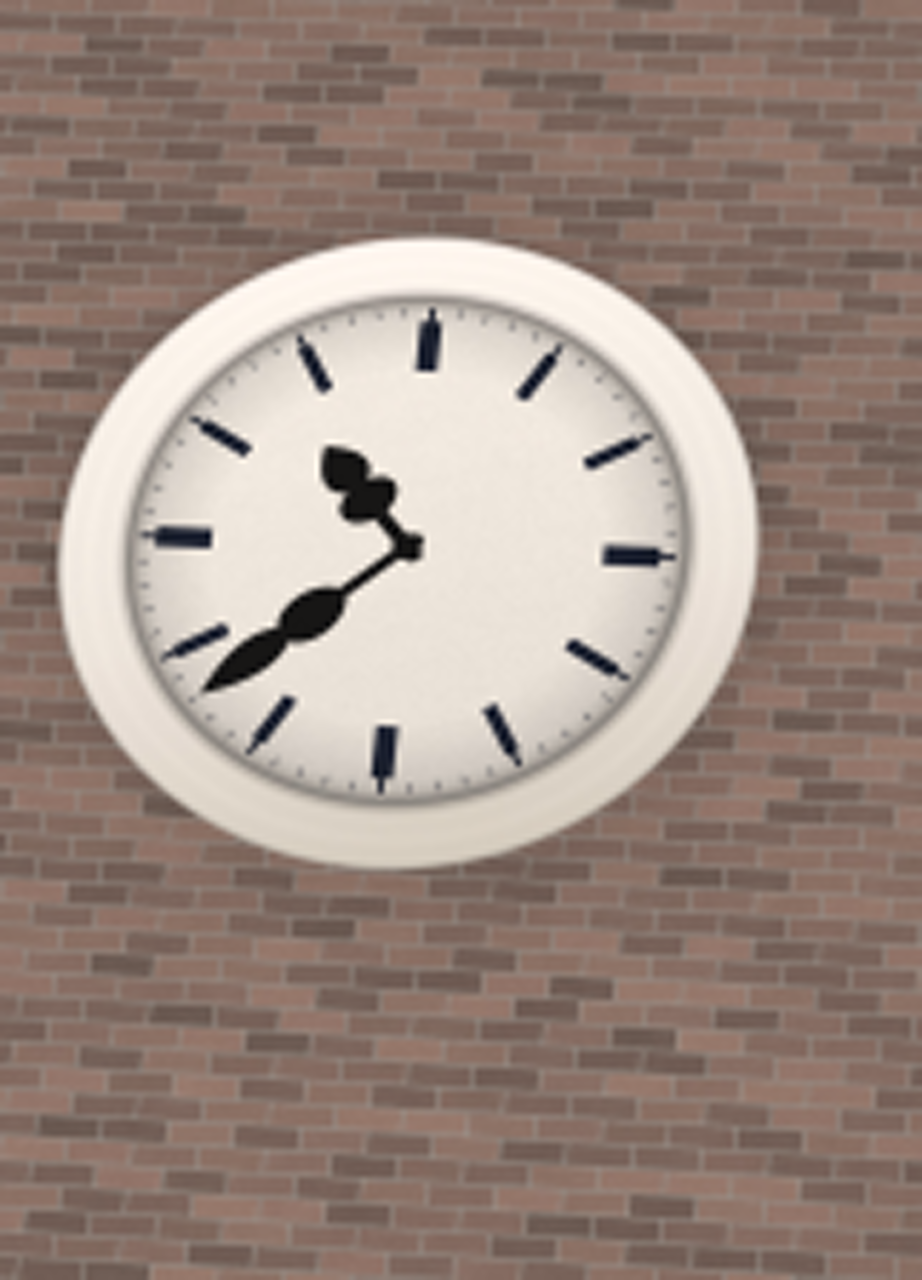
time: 10:38
